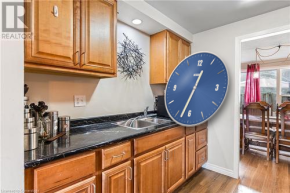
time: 12:33
